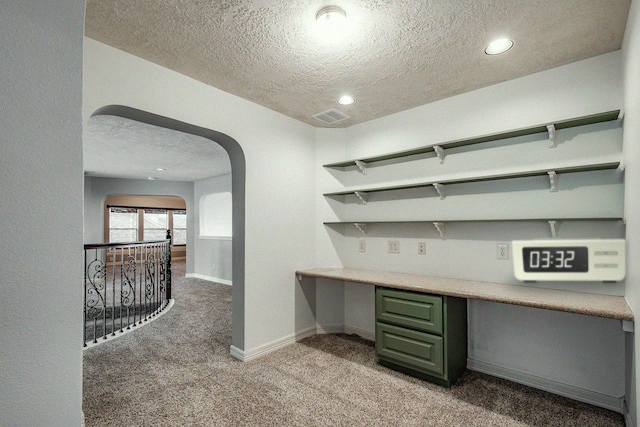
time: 3:32
